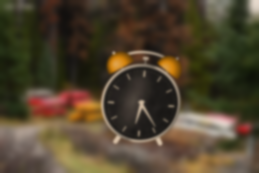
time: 6:24
